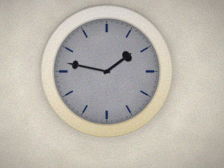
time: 1:47
